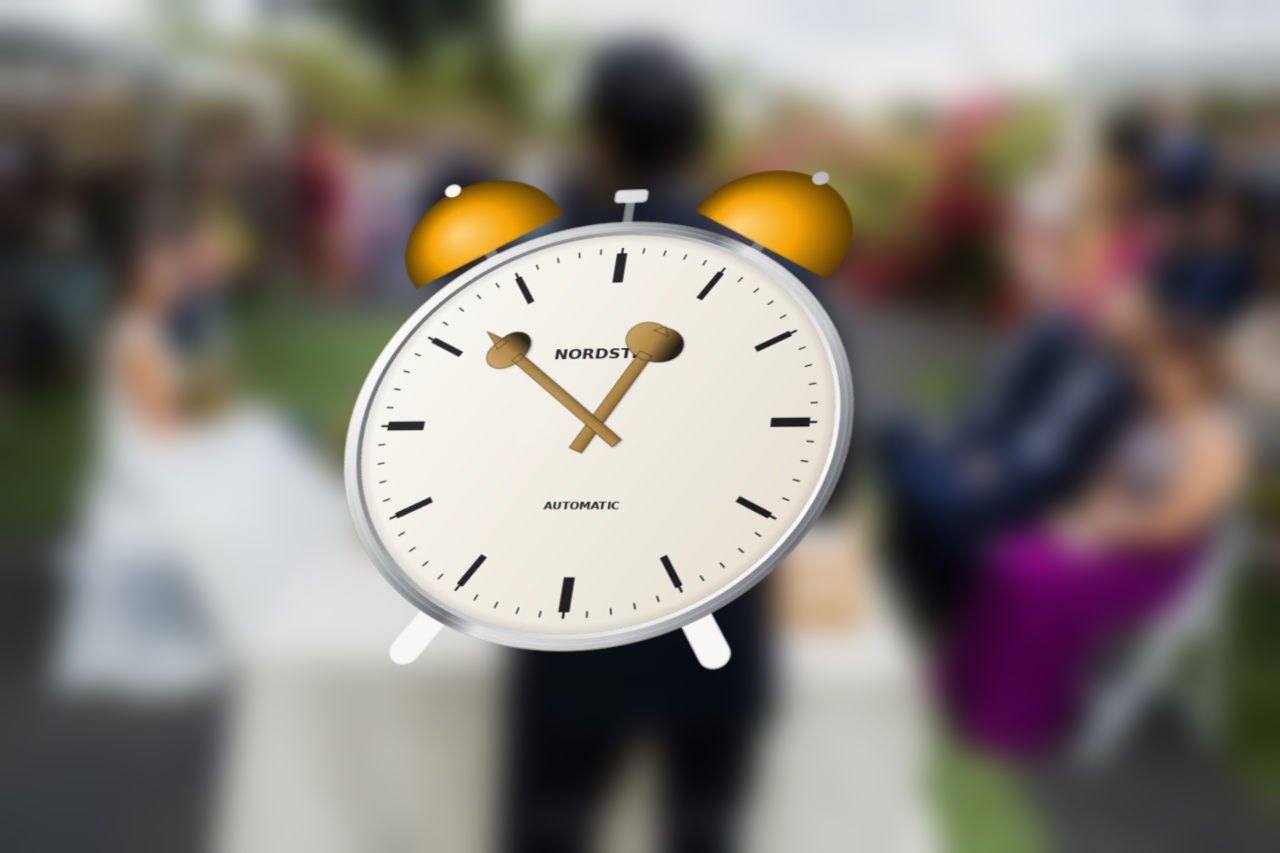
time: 12:52
